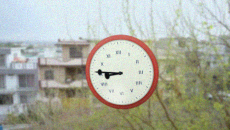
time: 8:46
